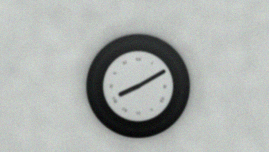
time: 8:10
